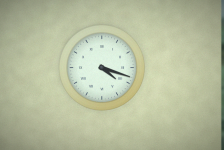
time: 4:18
